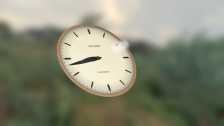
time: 8:43
